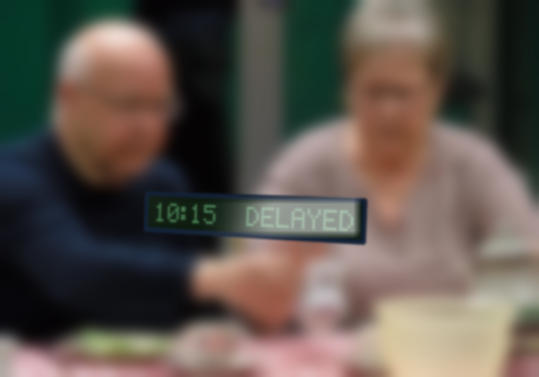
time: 10:15
